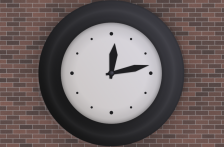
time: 12:13
